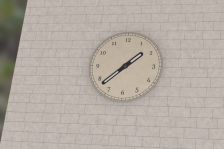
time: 1:38
